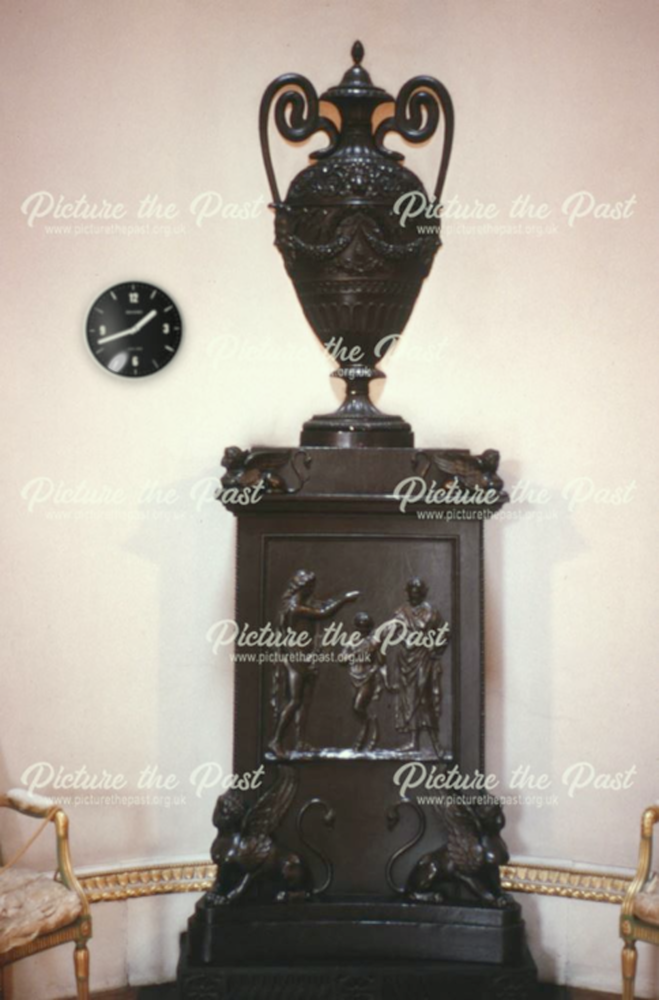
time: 1:42
